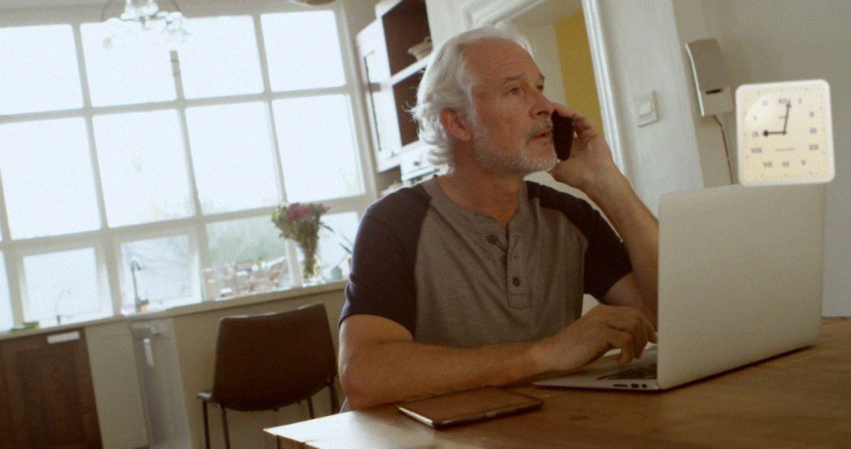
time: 9:02
